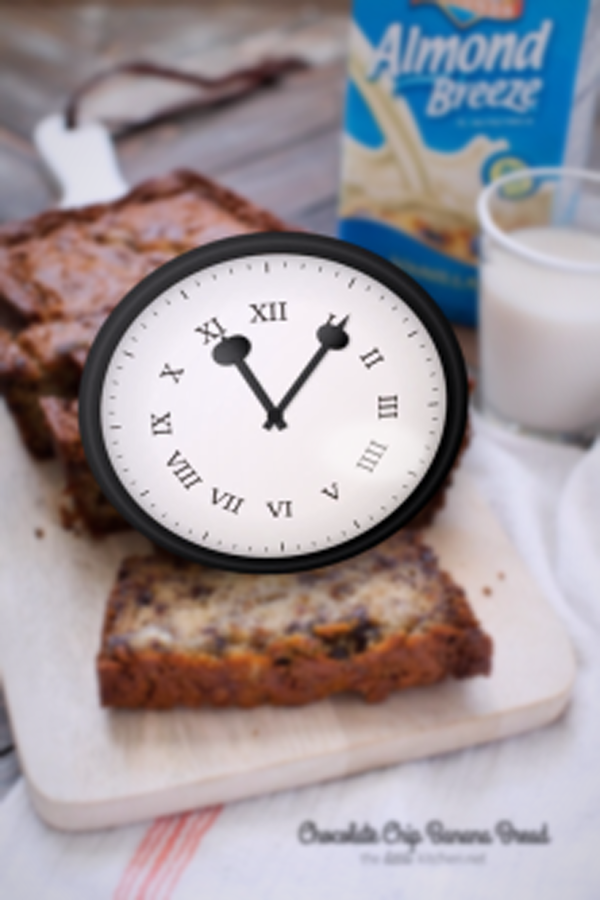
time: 11:06
